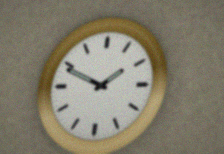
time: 1:49
